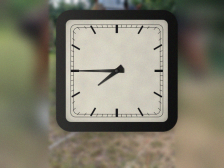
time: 7:45
